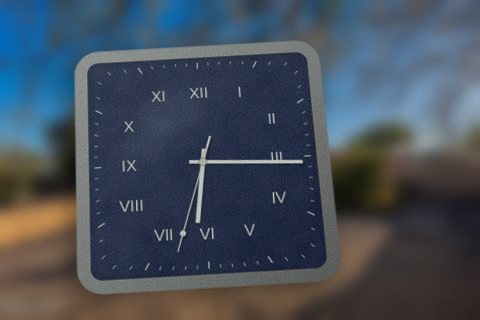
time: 6:15:33
